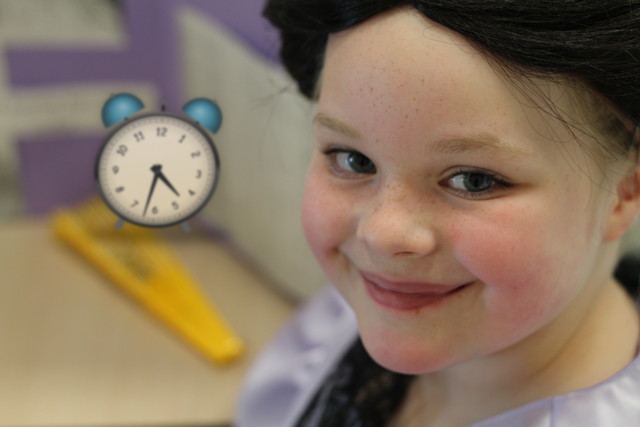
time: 4:32
